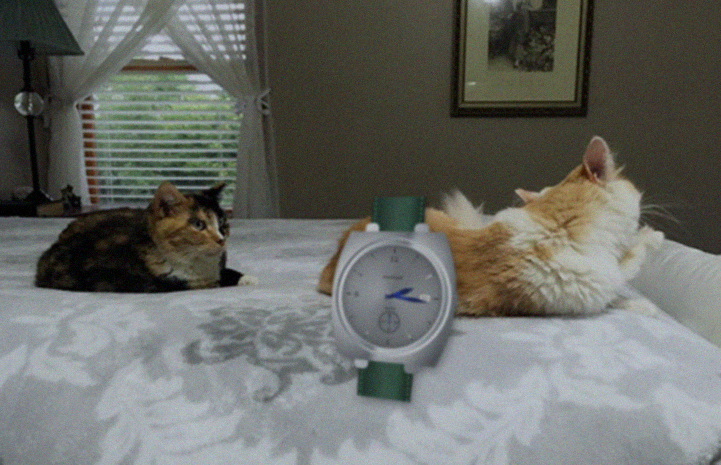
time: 2:16
